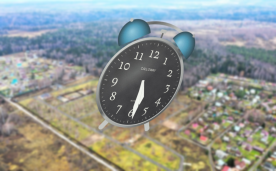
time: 5:29
